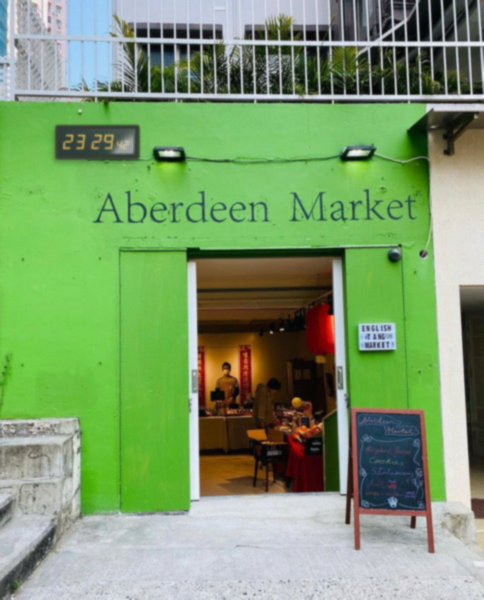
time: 23:29
